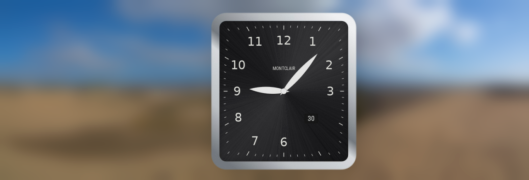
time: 9:07
